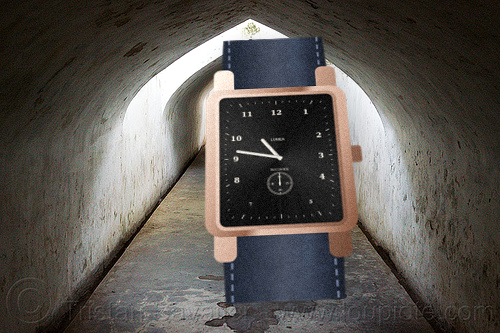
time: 10:47
